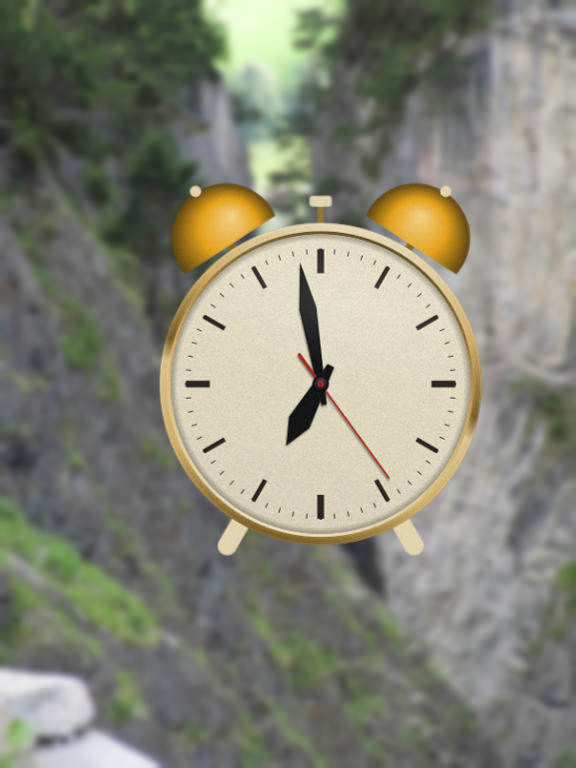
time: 6:58:24
